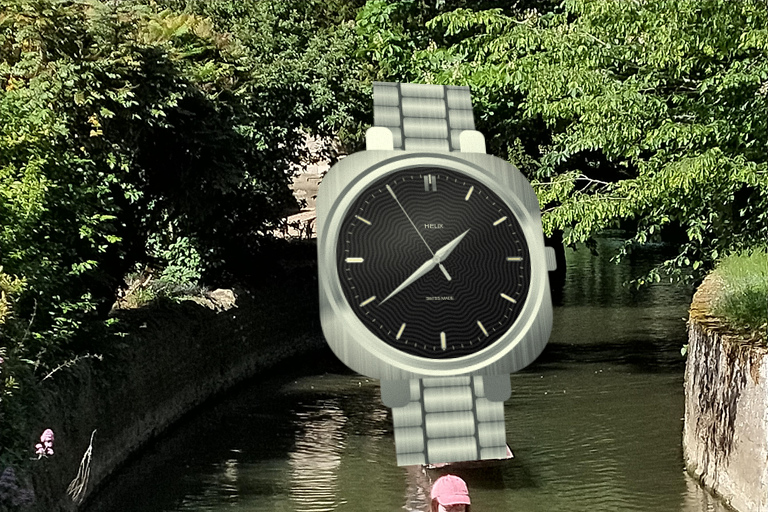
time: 1:38:55
